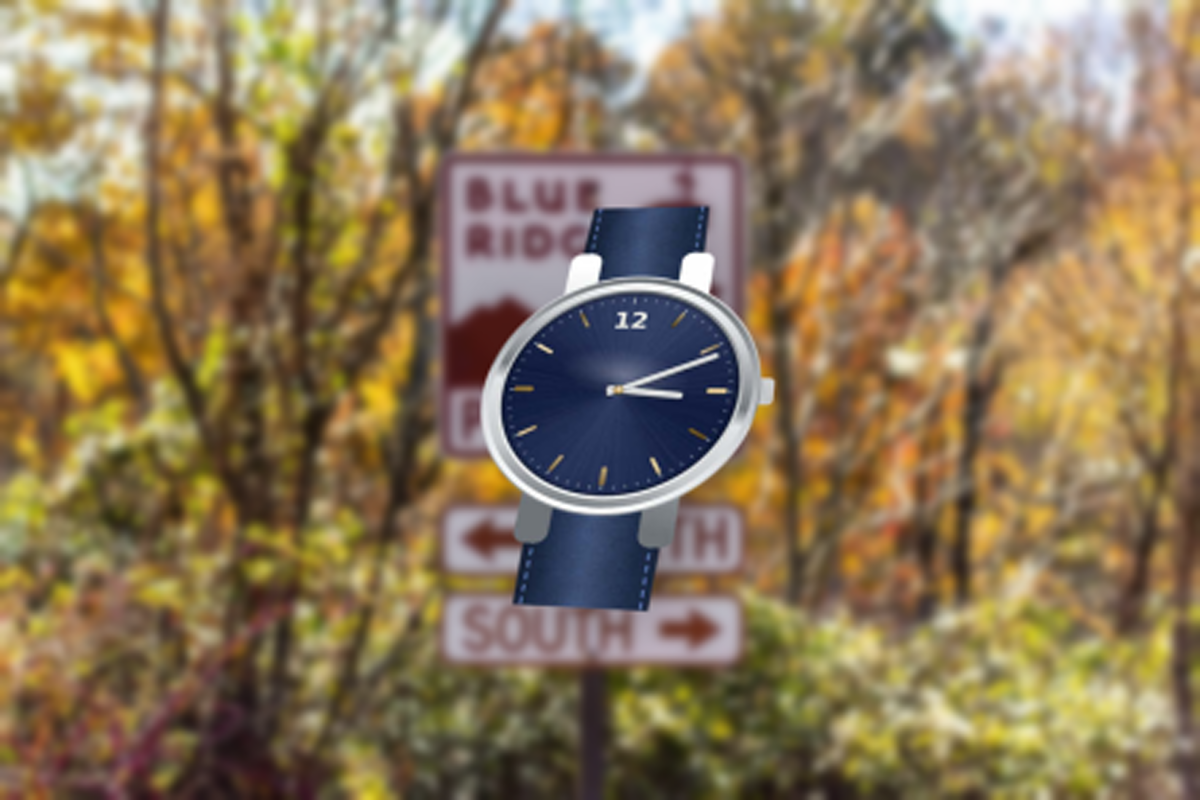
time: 3:11
